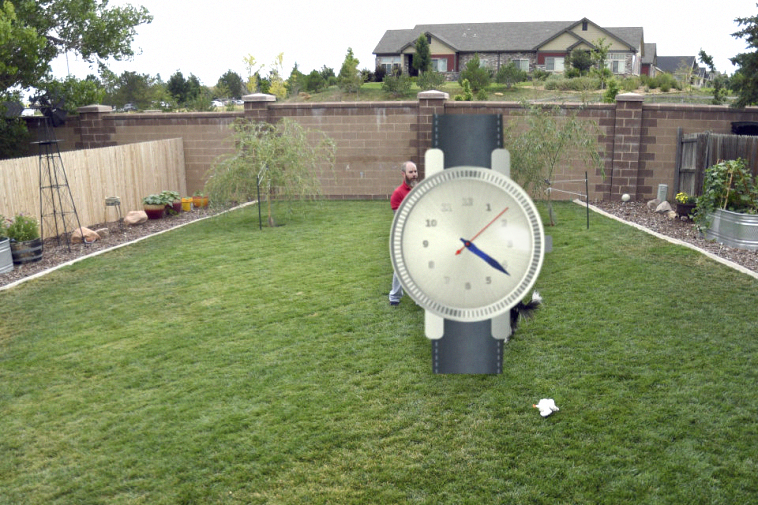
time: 4:21:08
